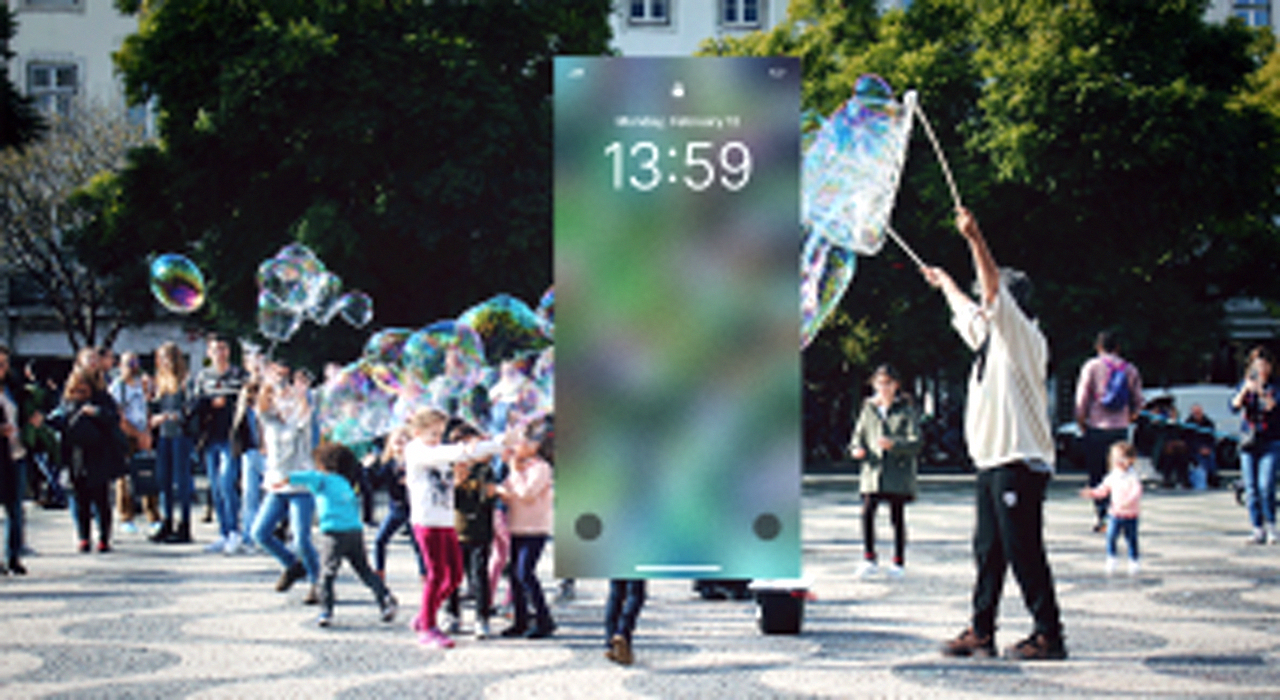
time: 13:59
